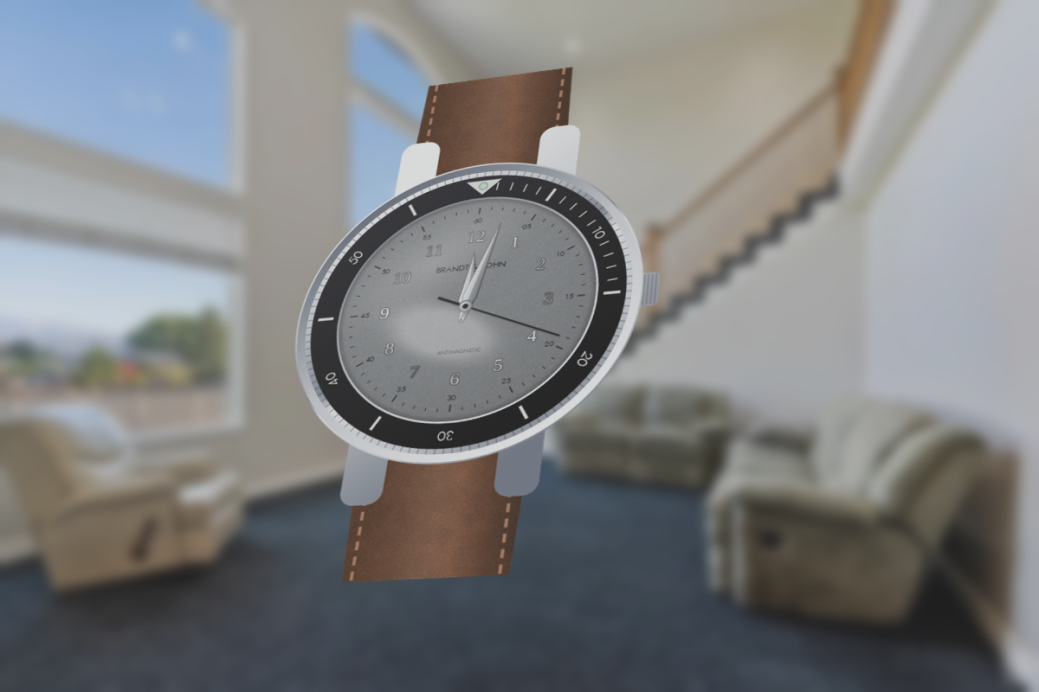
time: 12:02:19
